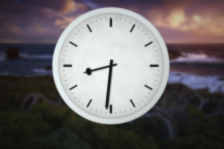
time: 8:31
